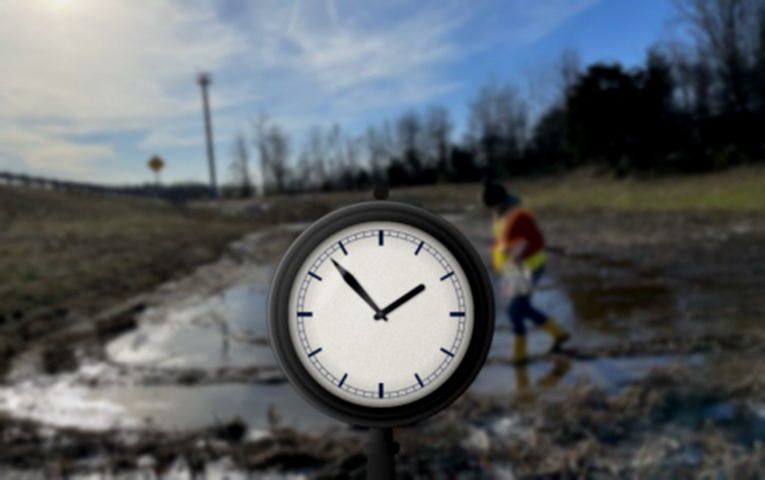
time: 1:53
